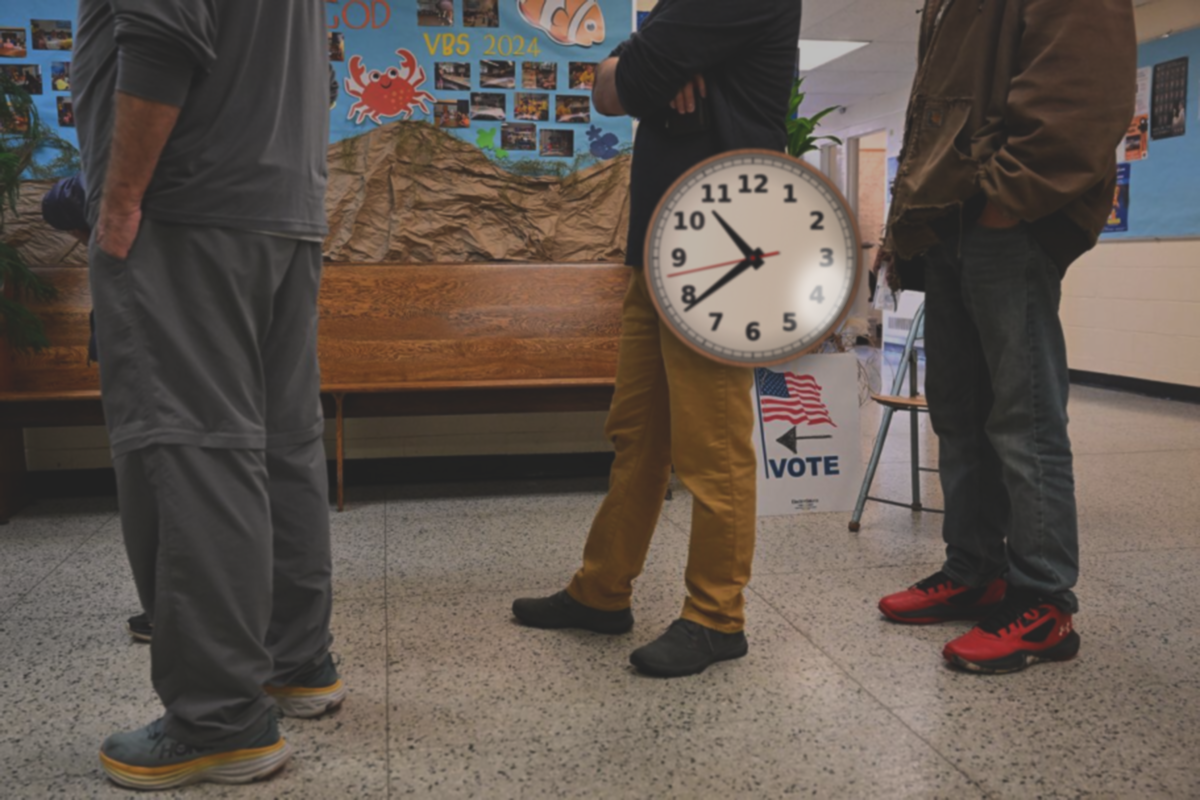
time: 10:38:43
